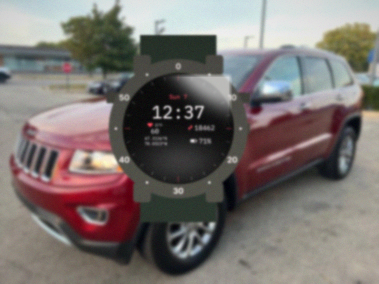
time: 12:37
